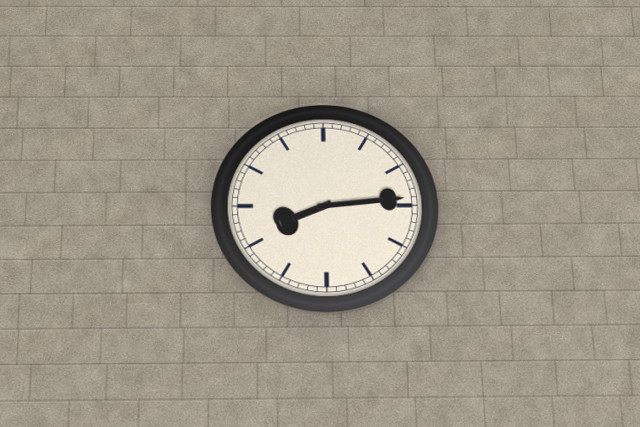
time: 8:14
